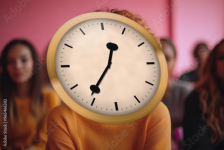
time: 12:36
